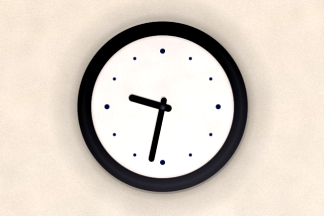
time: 9:32
